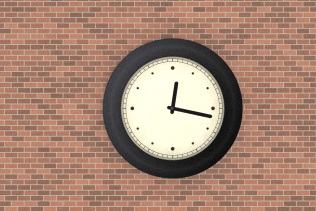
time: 12:17
